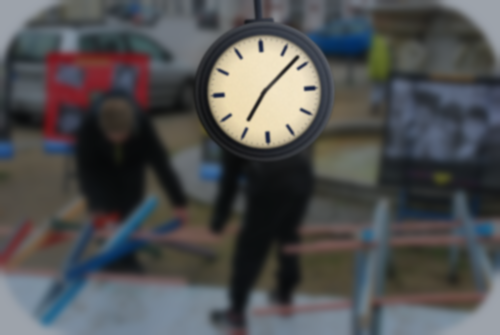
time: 7:08
